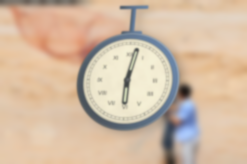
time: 6:02
